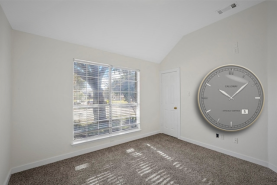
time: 10:08
